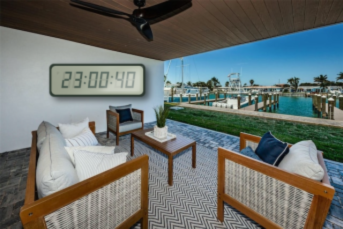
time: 23:00:40
